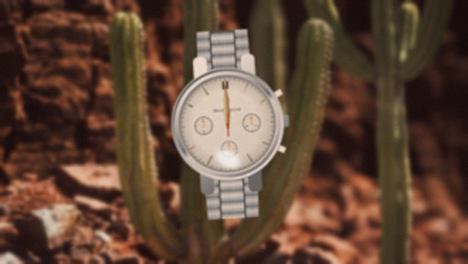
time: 12:00
